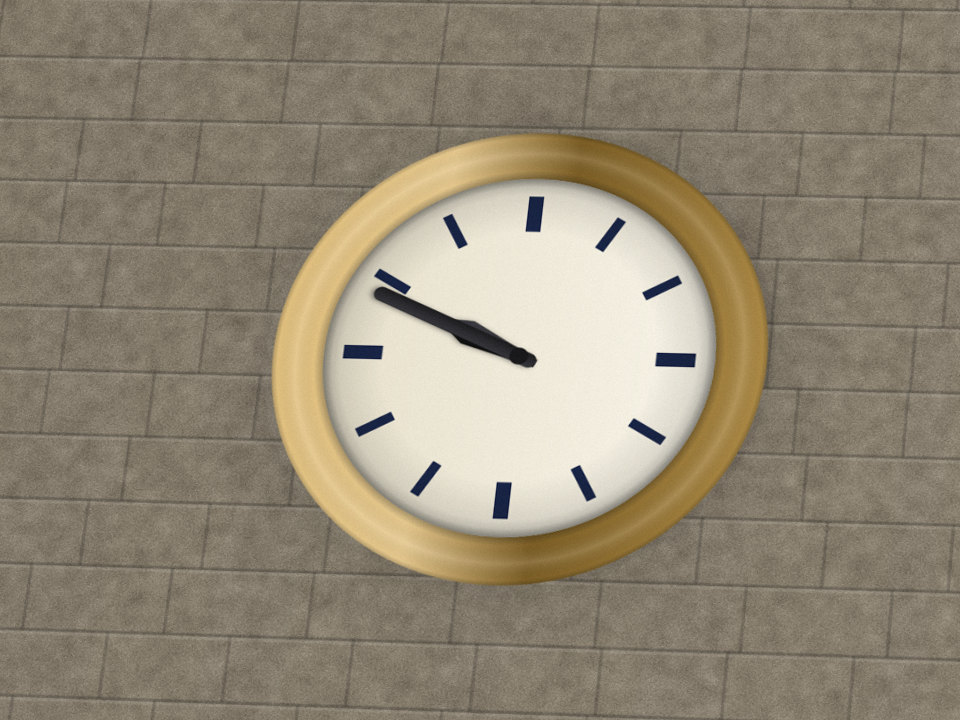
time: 9:49
